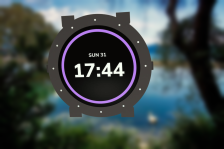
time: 17:44
